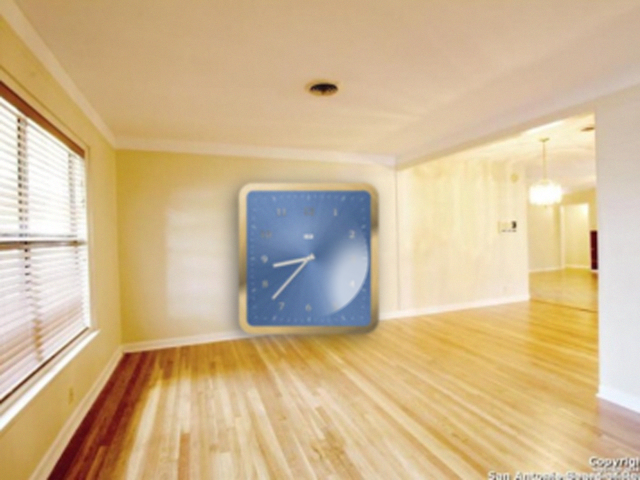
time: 8:37
